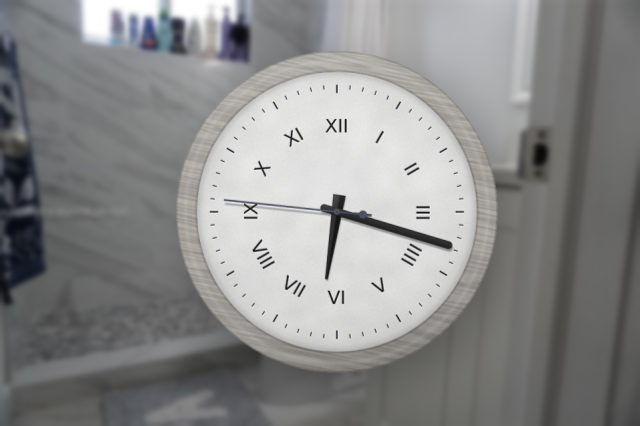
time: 6:17:46
